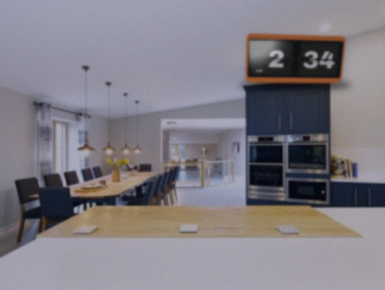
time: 2:34
